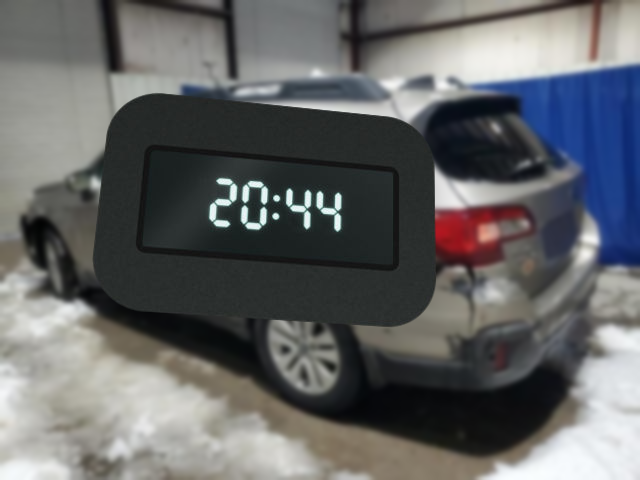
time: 20:44
